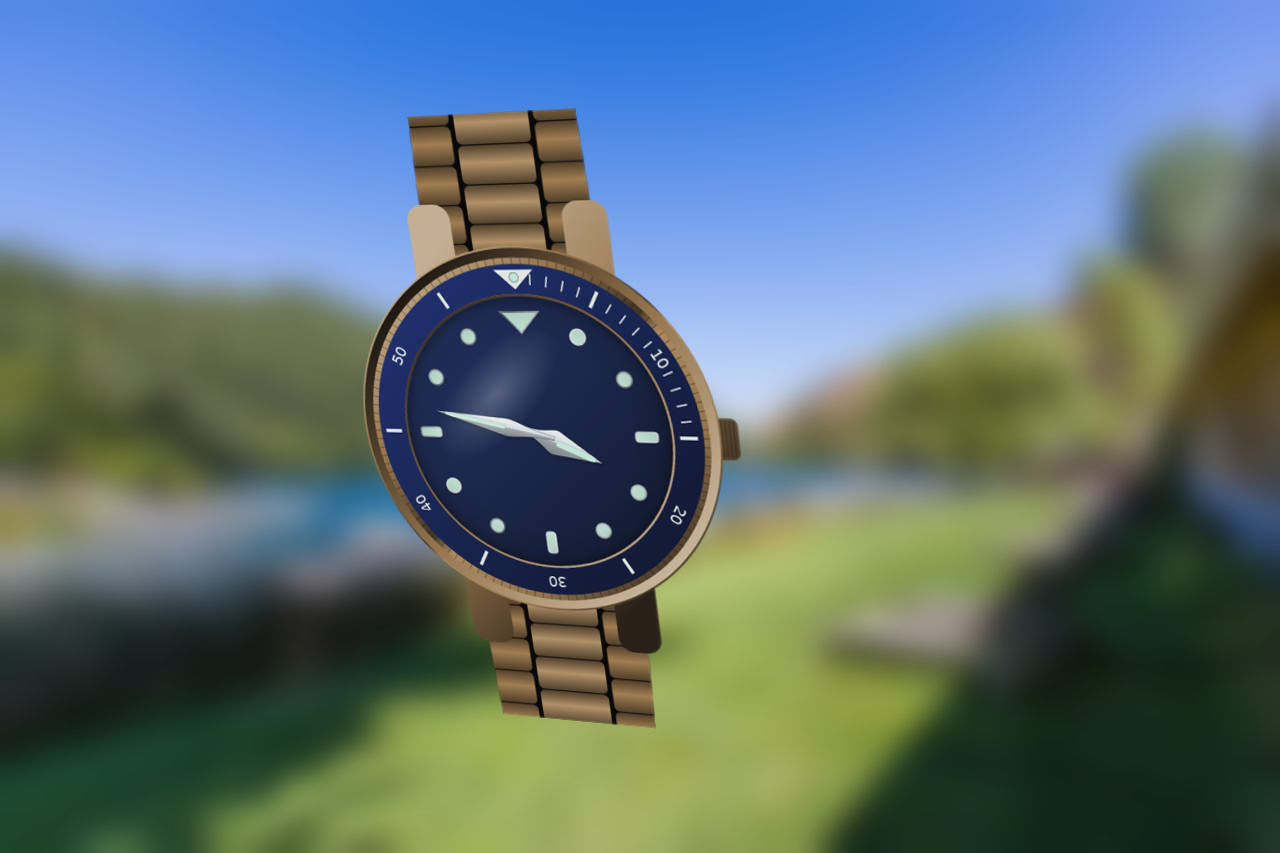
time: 3:47
